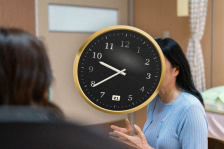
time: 9:39
